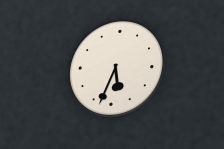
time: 5:33
